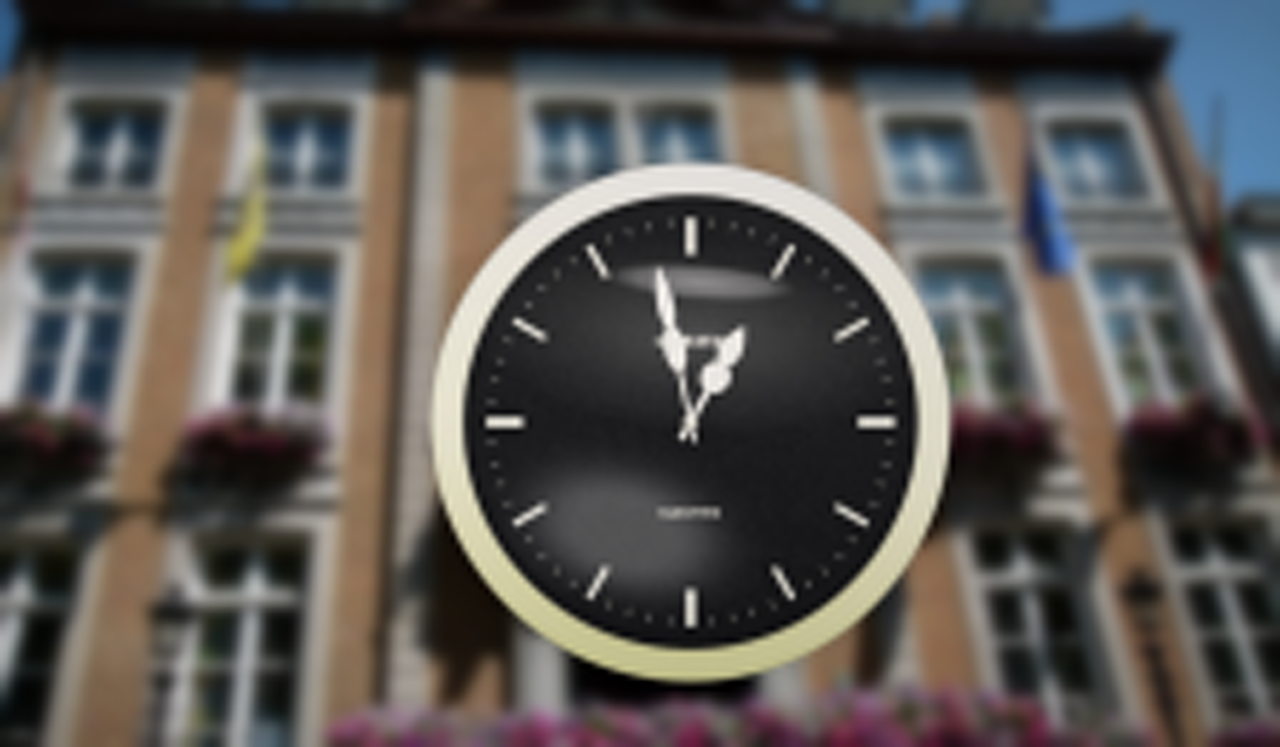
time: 12:58
